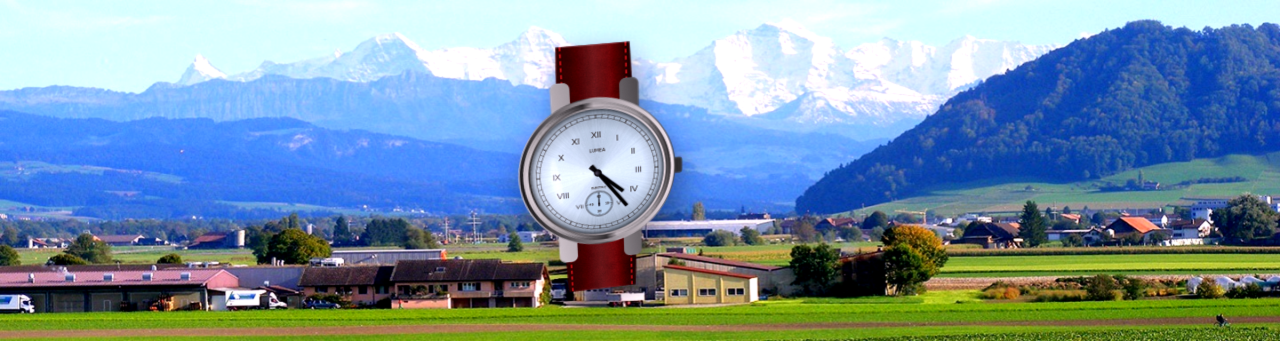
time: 4:24
